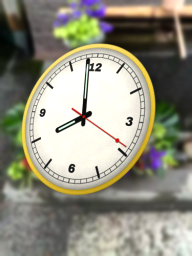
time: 7:58:19
